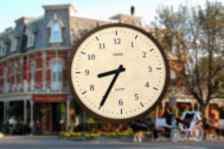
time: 8:35
